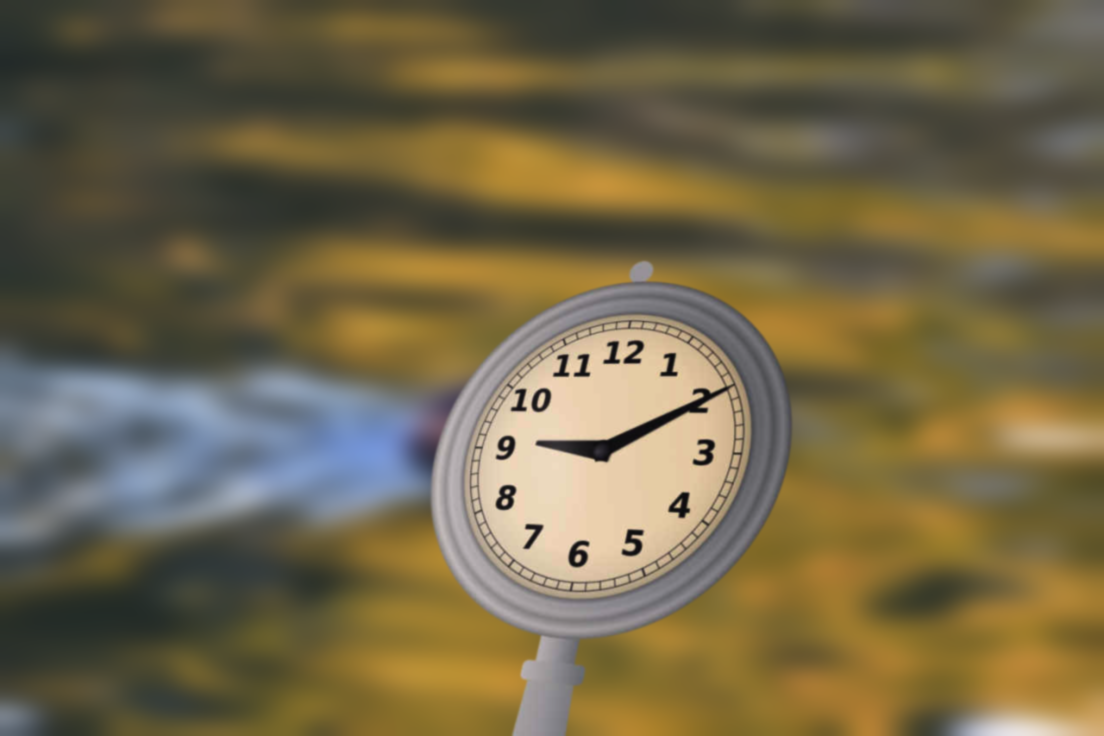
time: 9:10
